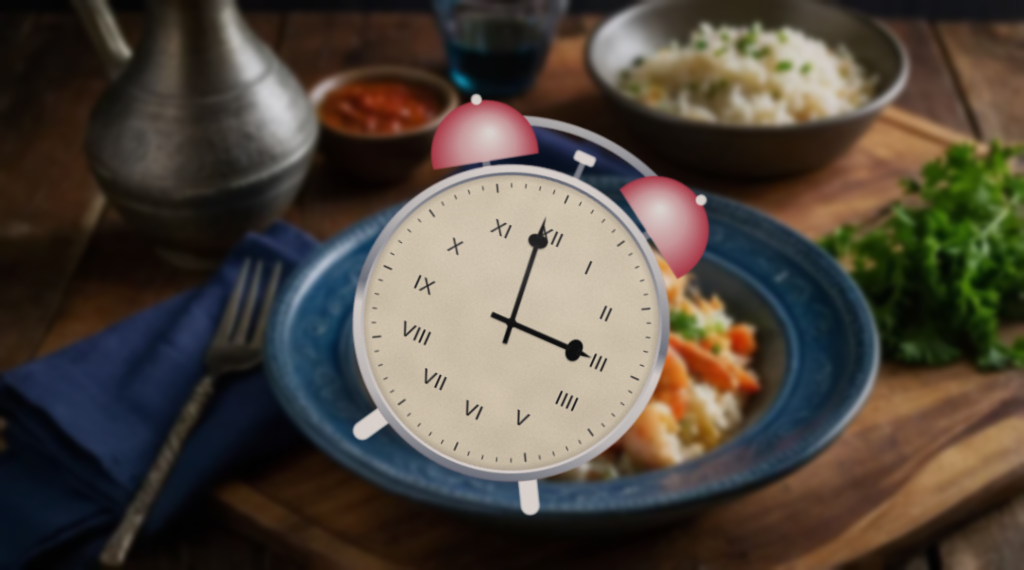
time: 2:59
